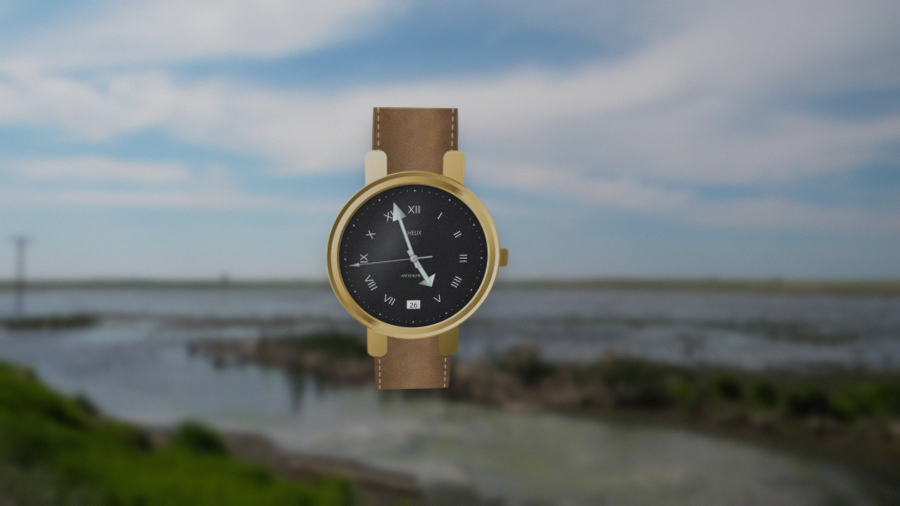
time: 4:56:44
